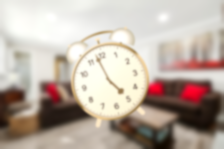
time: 4:58
